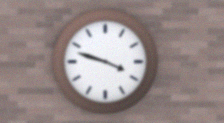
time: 3:48
